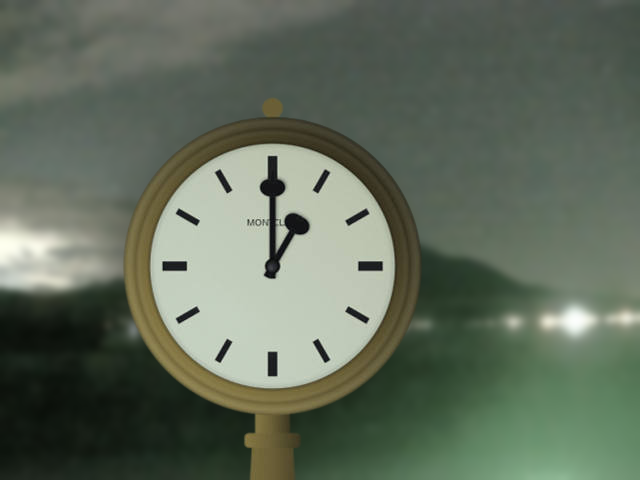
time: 1:00
